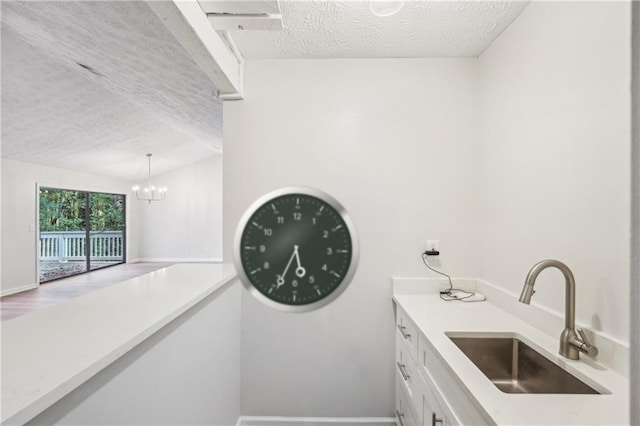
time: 5:34
